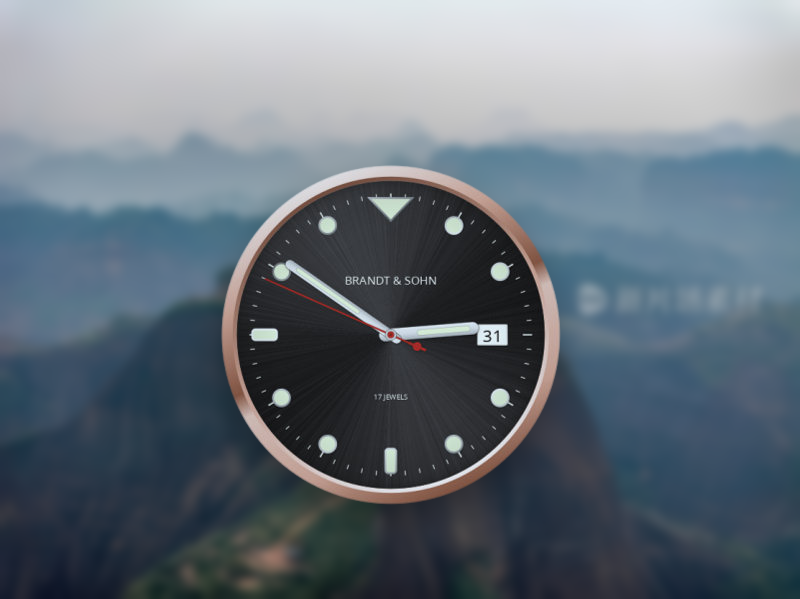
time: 2:50:49
